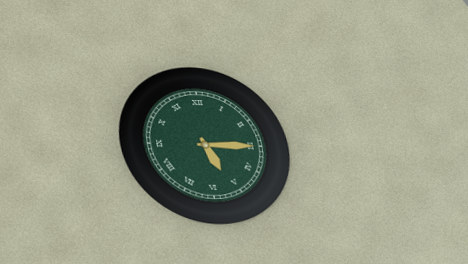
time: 5:15
